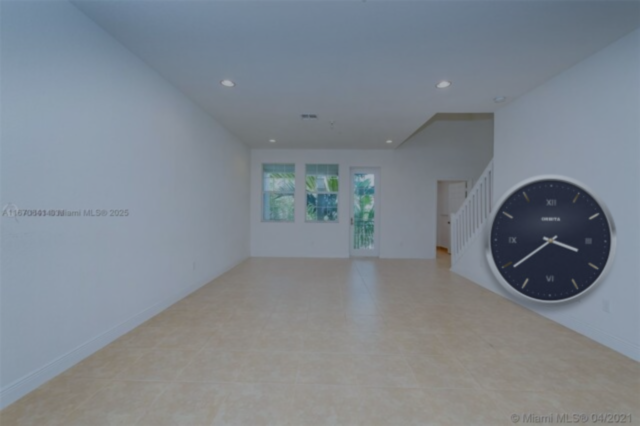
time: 3:39
